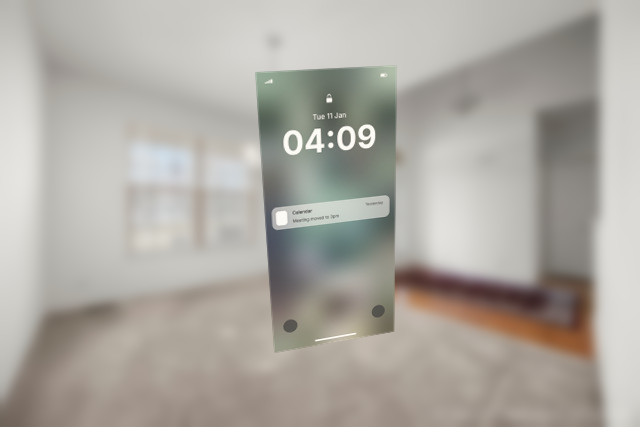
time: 4:09
